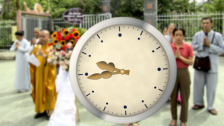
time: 9:44
